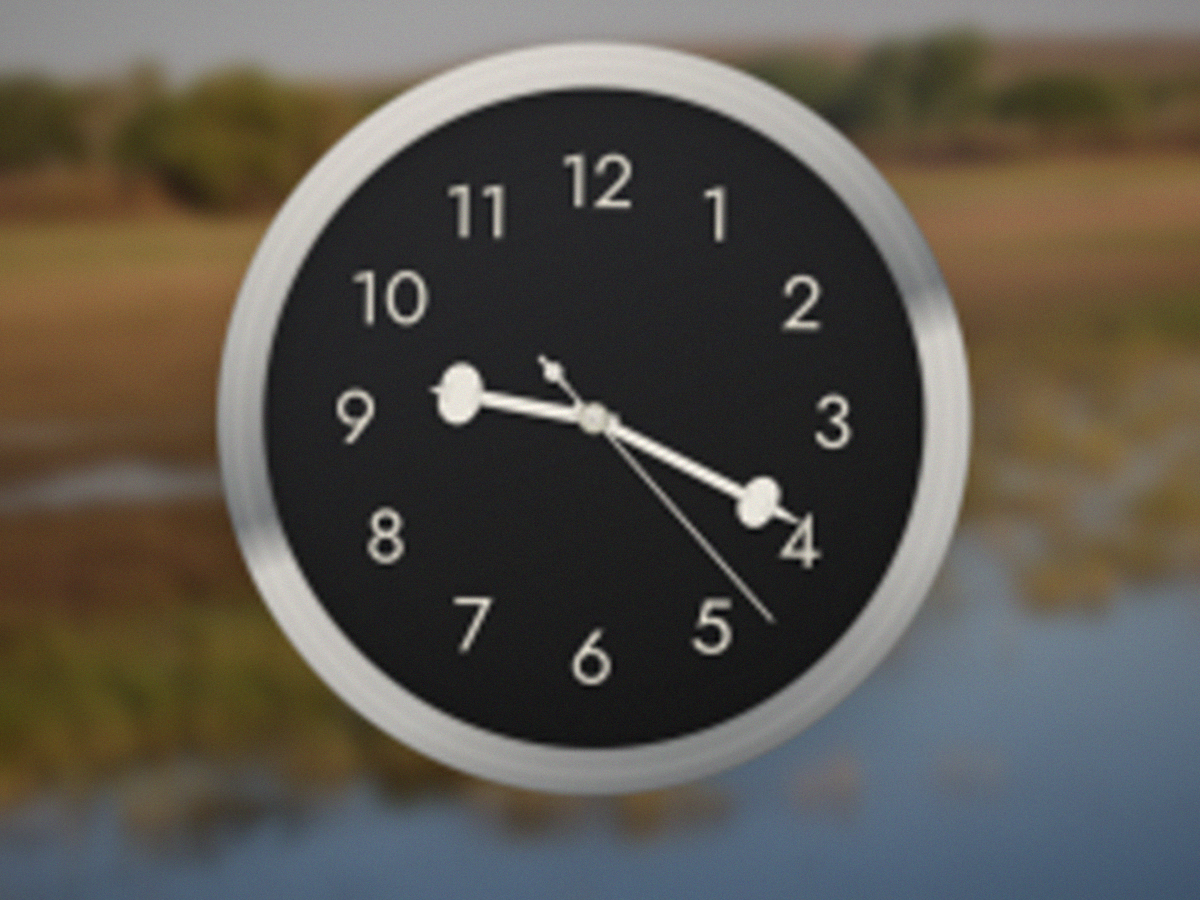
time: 9:19:23
